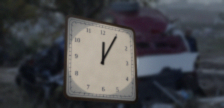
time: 12:05
